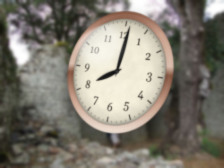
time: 8:01
